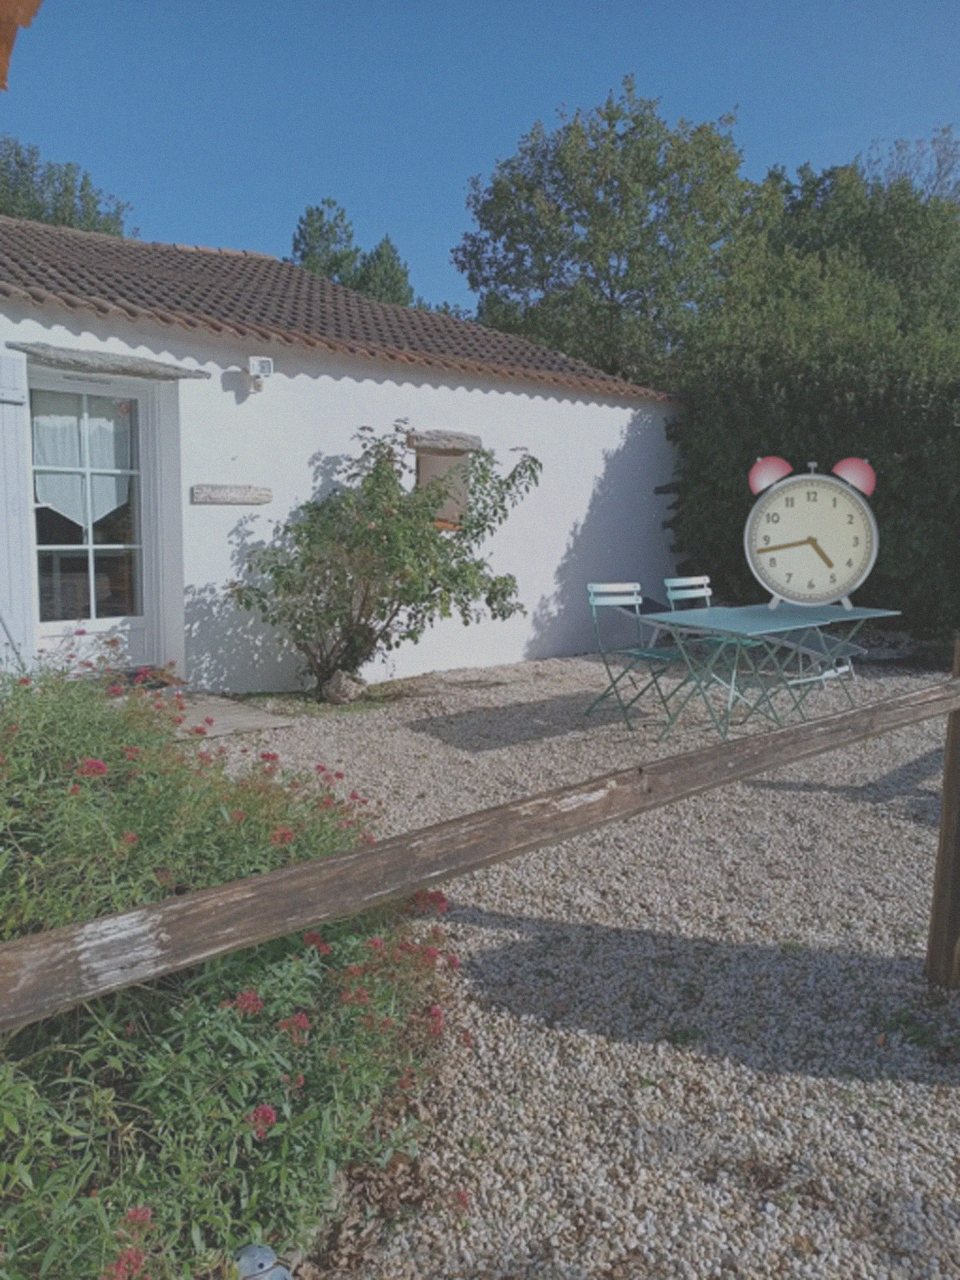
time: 4:43
